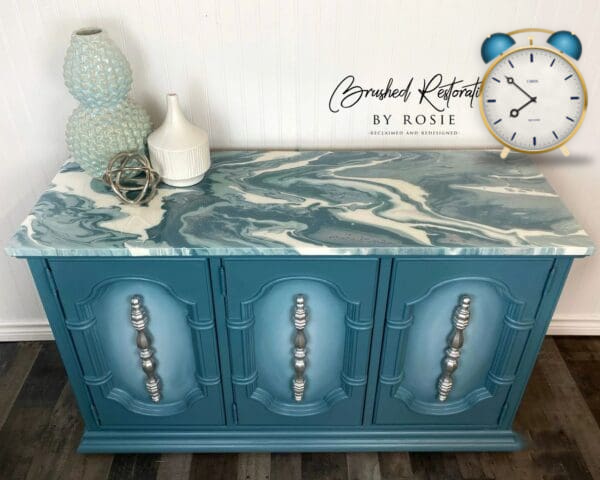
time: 7:52
